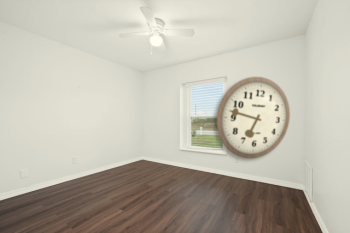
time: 6:47
